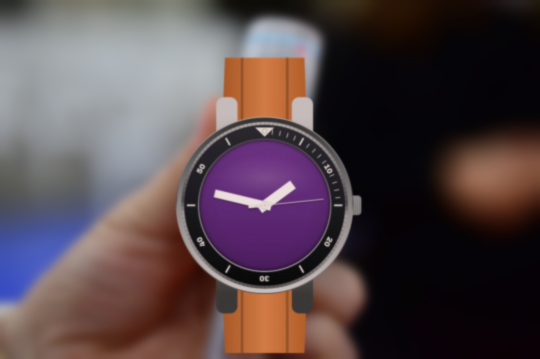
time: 1:47:14
